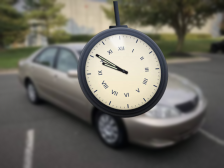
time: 9:51
